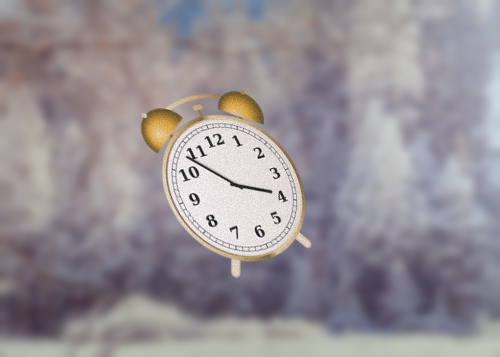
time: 3:53
